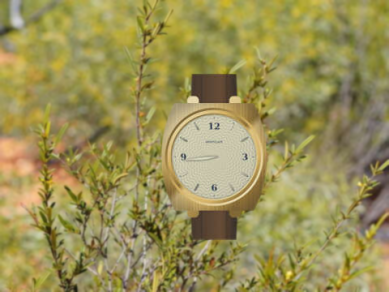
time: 8:44
